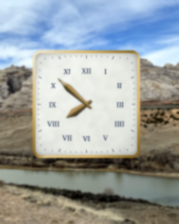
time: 7:52
